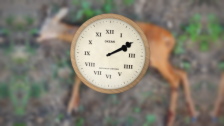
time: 2:10
